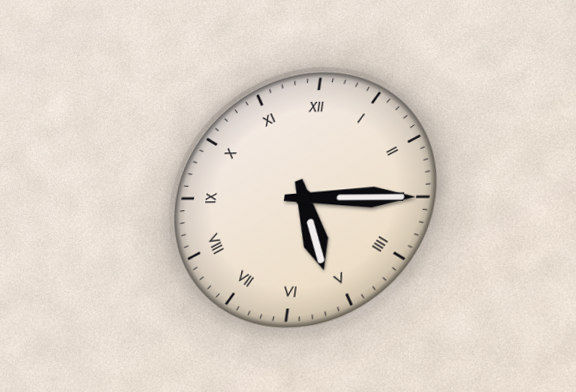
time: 5:15
